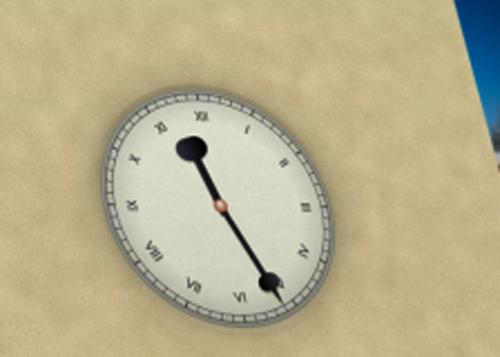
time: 11:26
